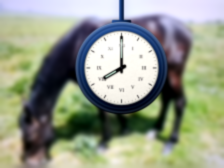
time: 8:00
